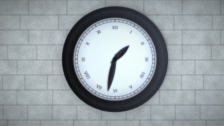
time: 1:32
